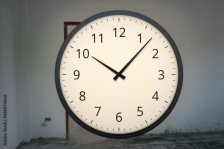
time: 10:07
